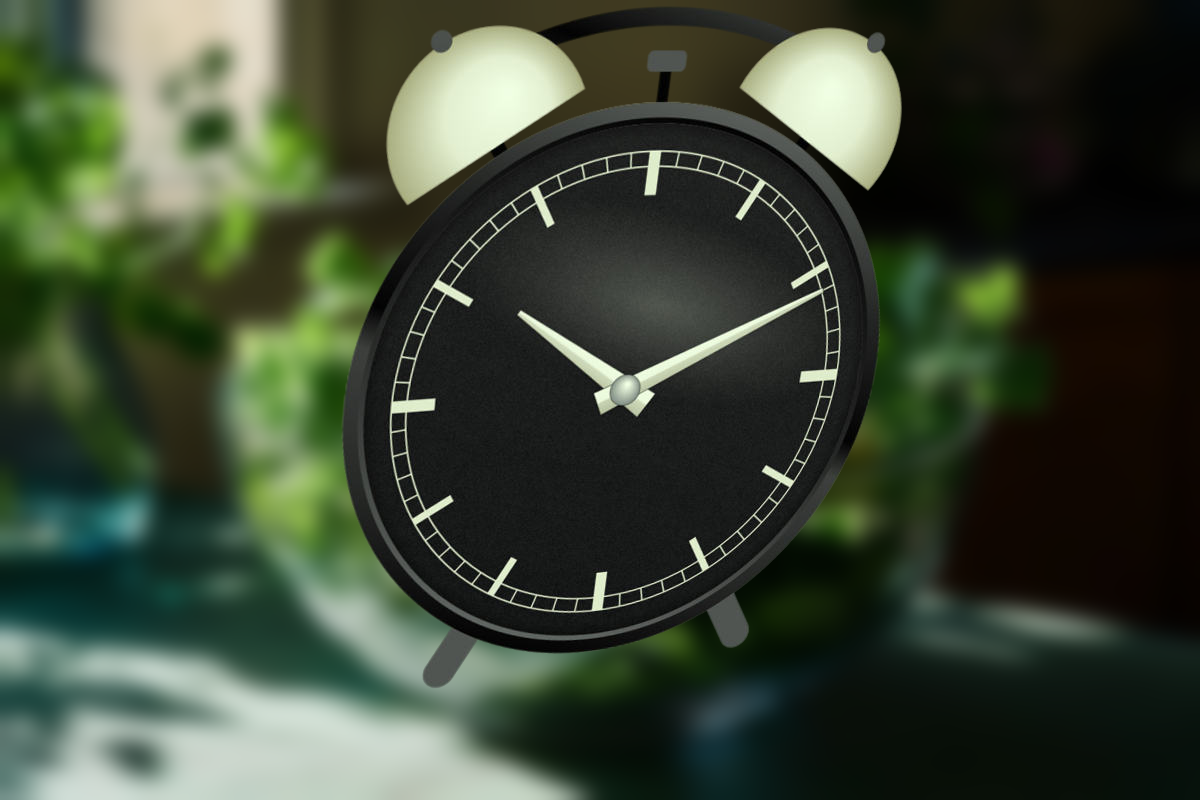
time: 10:11
